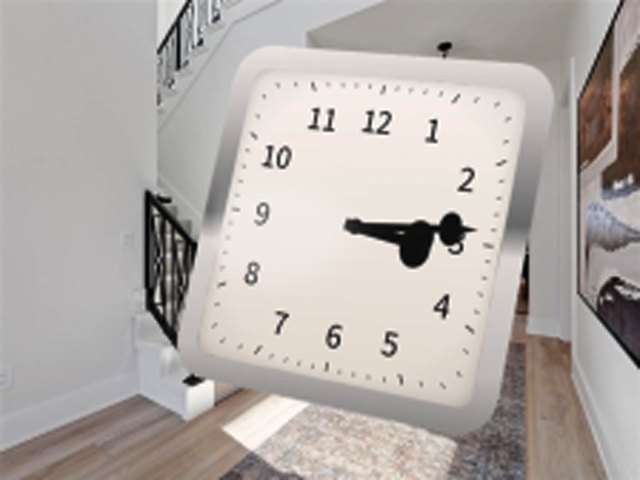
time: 3:14
